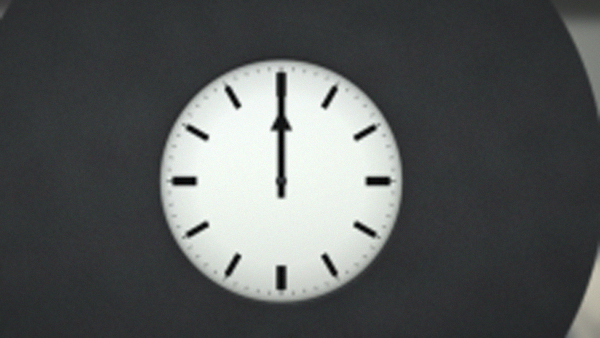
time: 12:00
